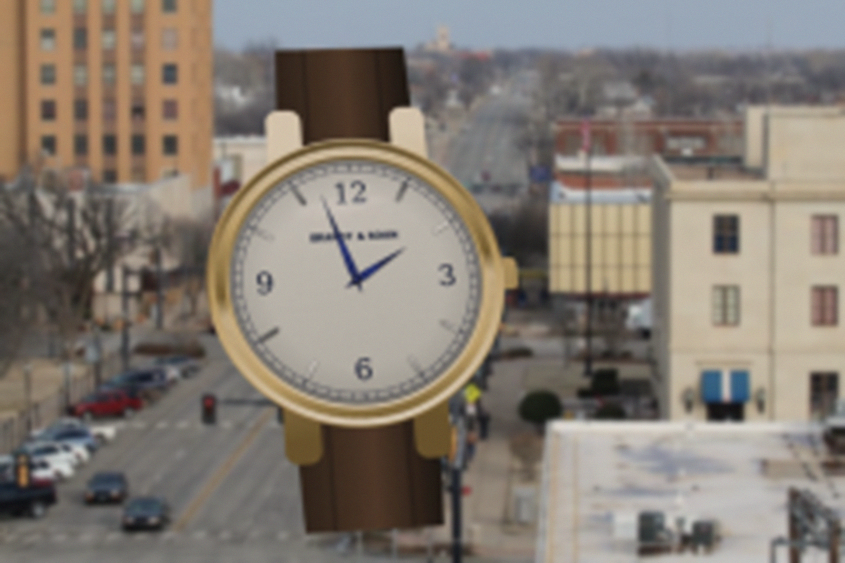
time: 1:57
